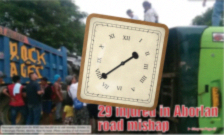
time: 1:38
